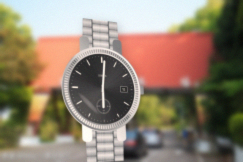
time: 6:01
